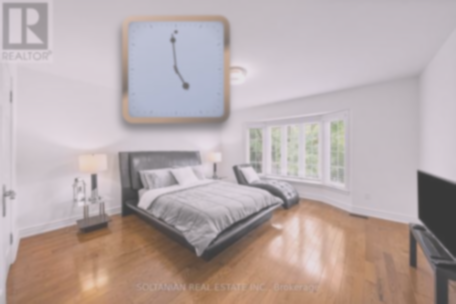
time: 4:59
